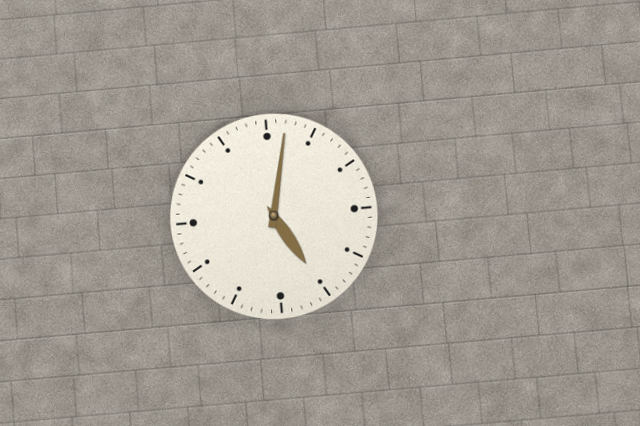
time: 5:02
